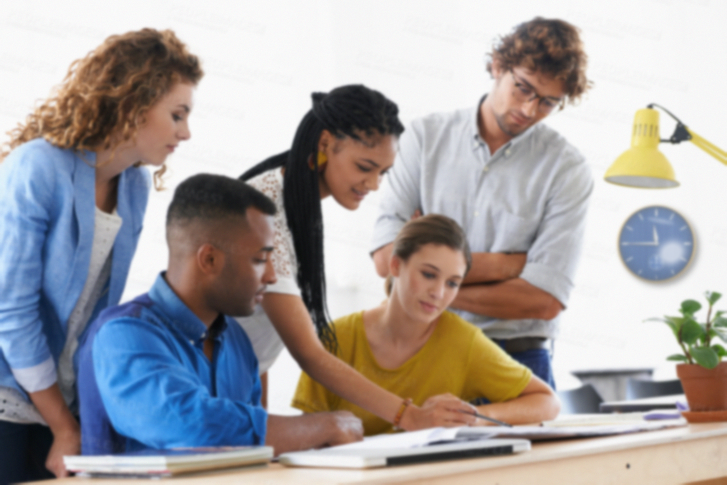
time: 11:45
